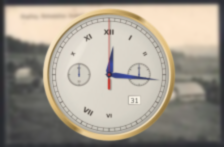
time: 12:16
